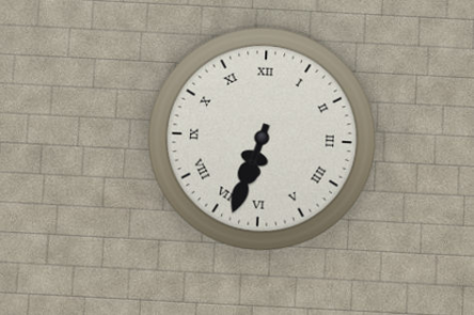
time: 6:33
